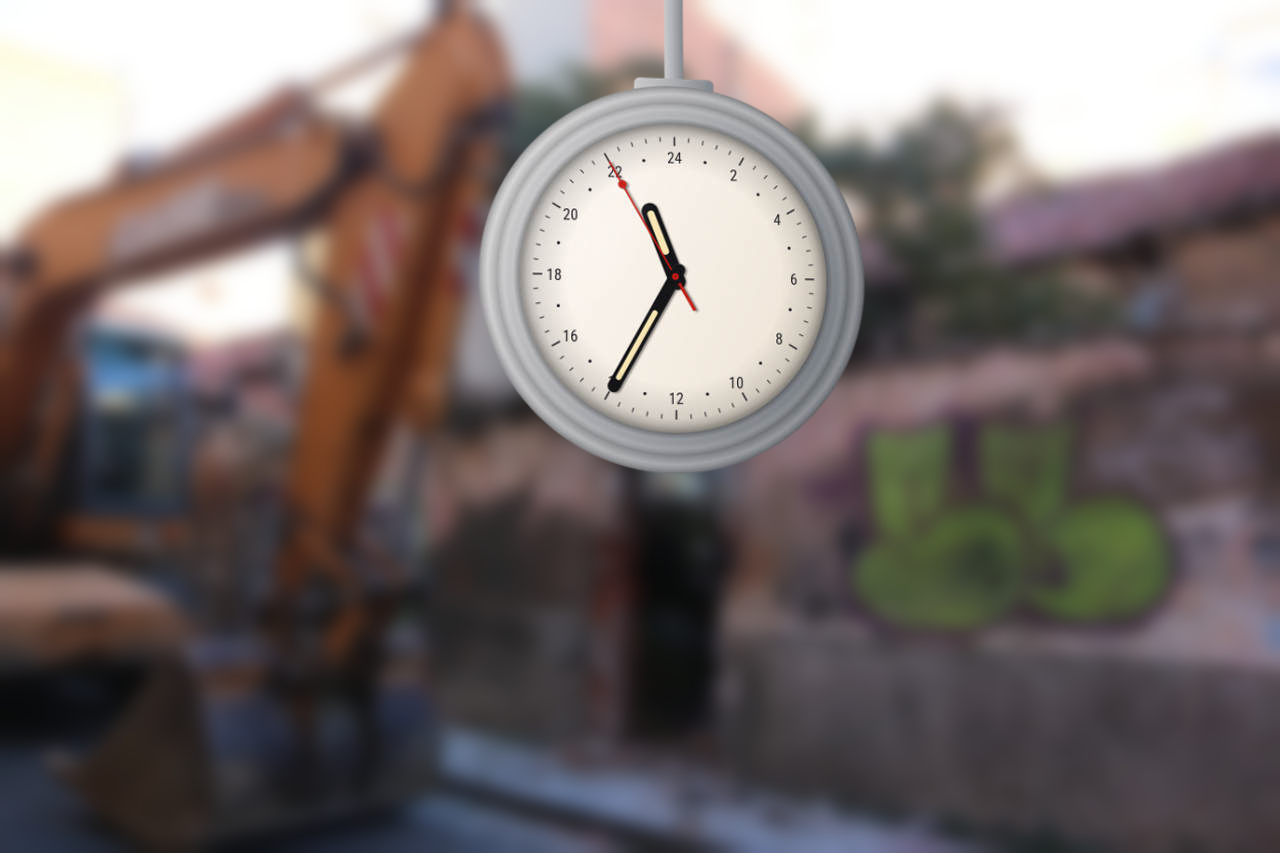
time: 22:34:55
